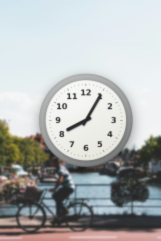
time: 8:05
